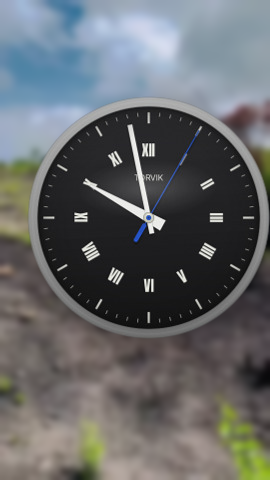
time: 9:58:05
